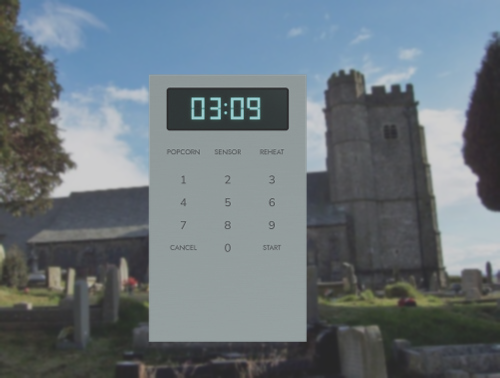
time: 3:09
